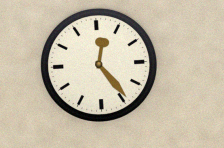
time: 12:24
